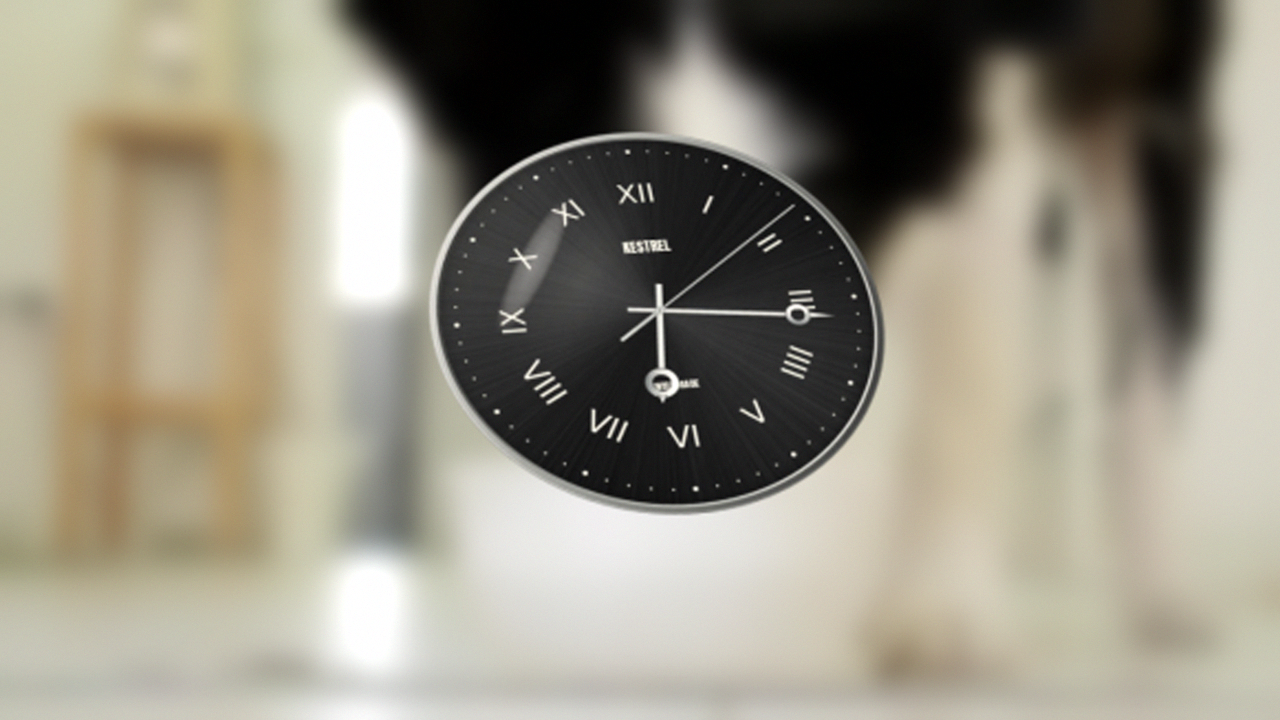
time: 6:16:09
